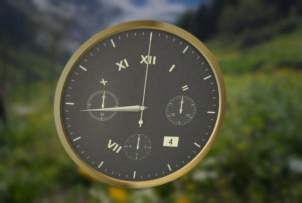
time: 8:44
